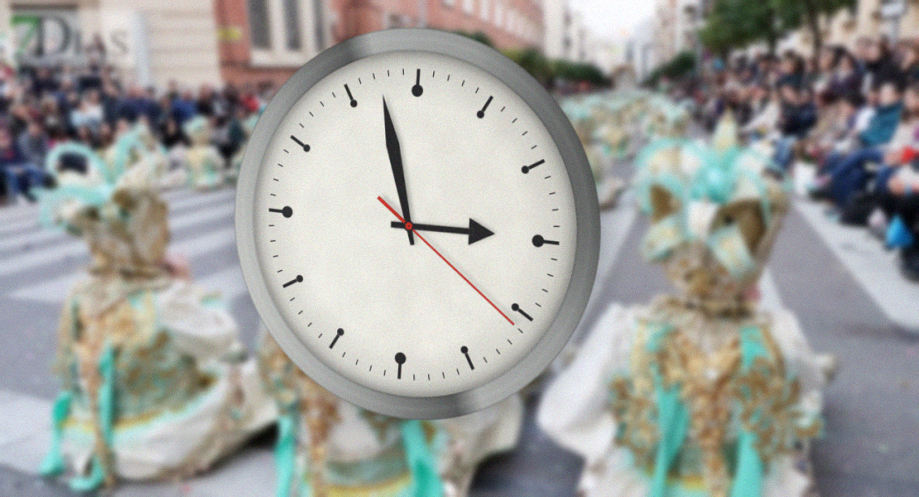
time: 2:57:21
